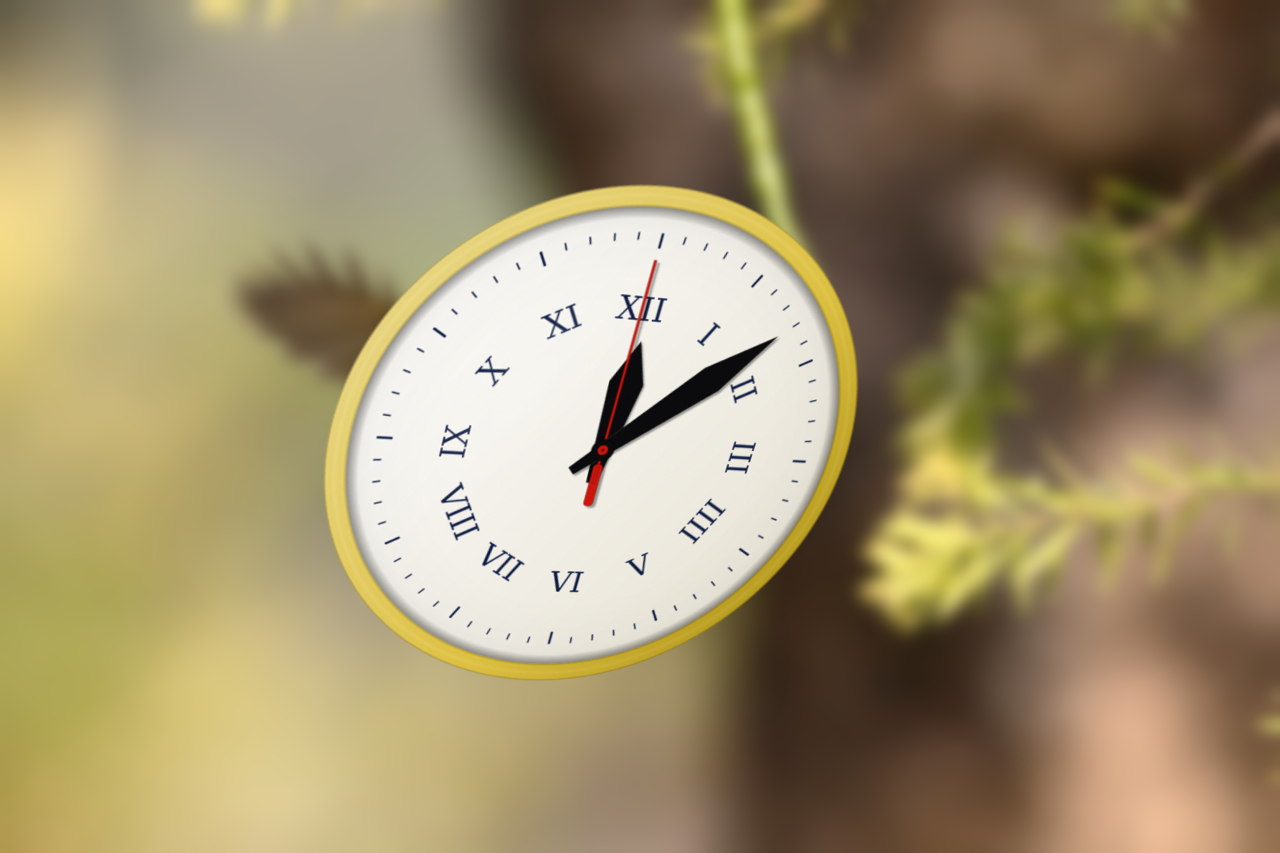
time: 12:08:00
